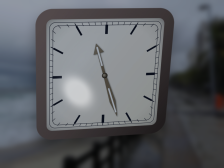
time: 11:27
